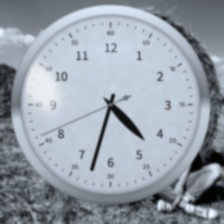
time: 4:32:41
